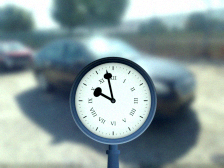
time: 9:58
